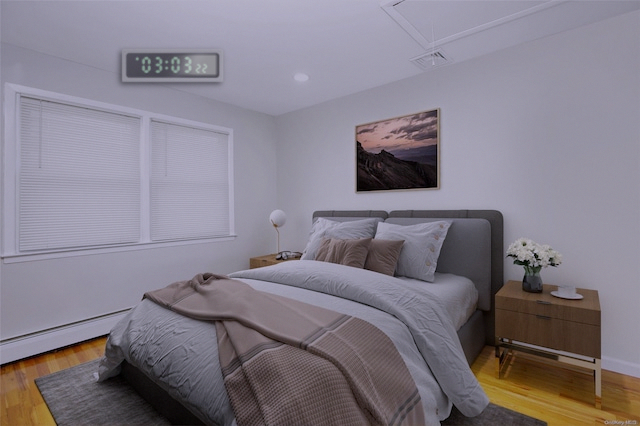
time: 3:03
